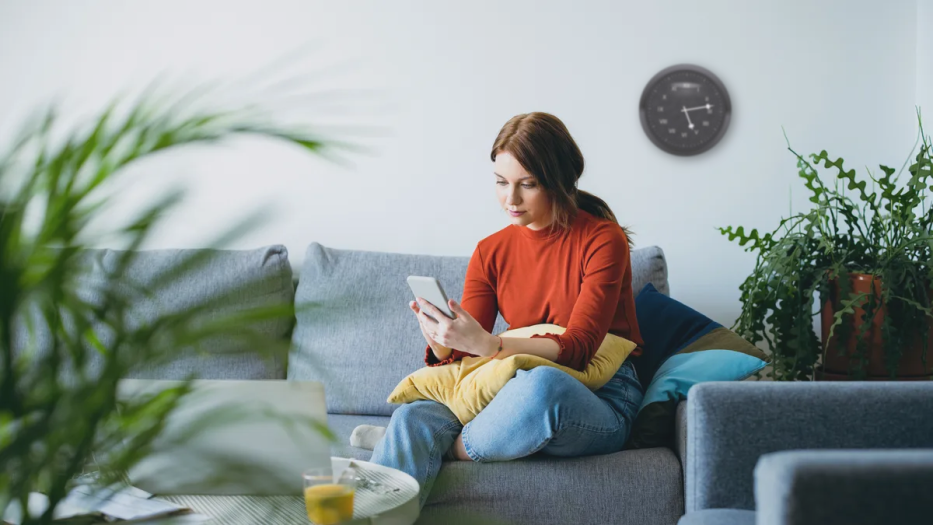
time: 5:13
